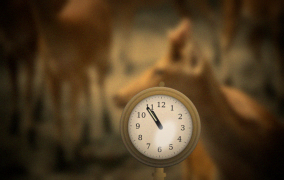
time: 10:54
